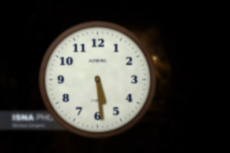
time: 5:29
